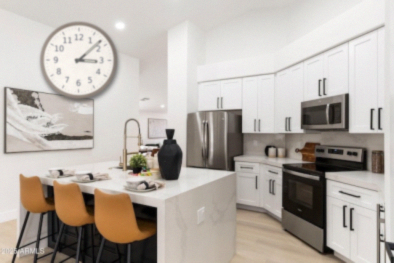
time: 3:08
